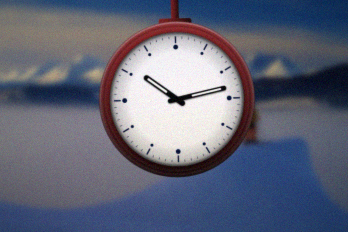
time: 10:13
